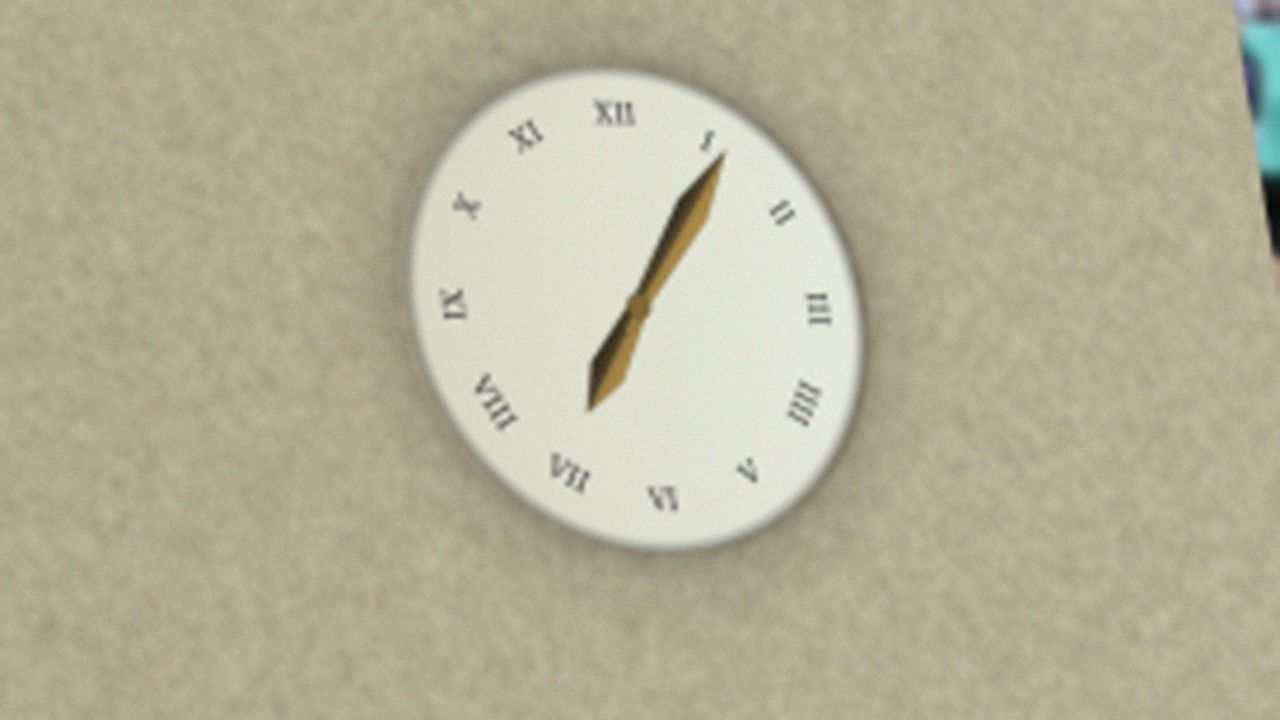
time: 7:06
